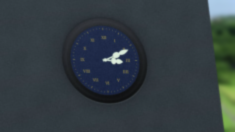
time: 3:11
